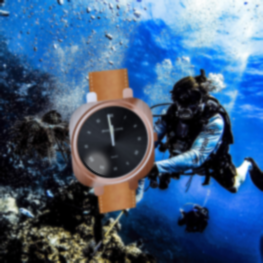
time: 11:59
